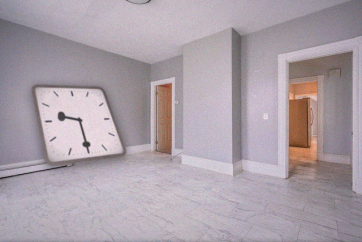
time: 9:30
